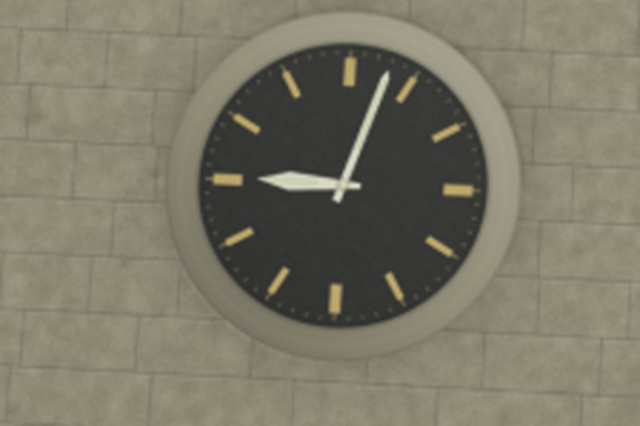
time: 9:03
